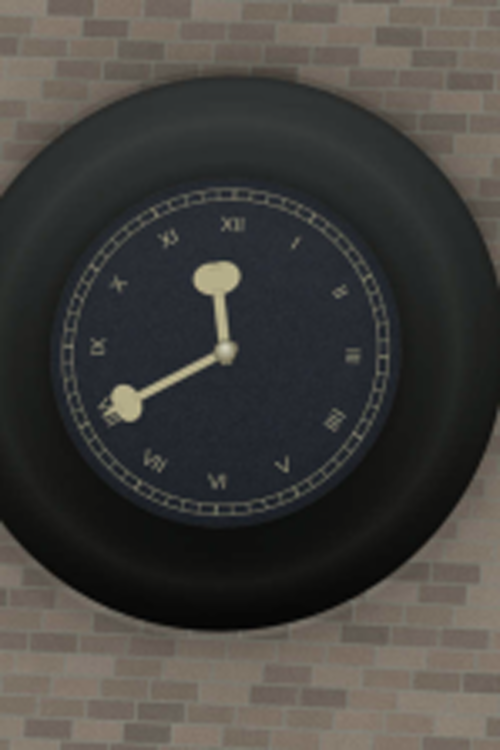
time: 11:40
